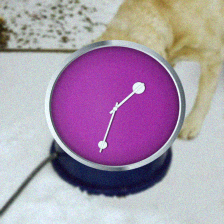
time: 1:33
